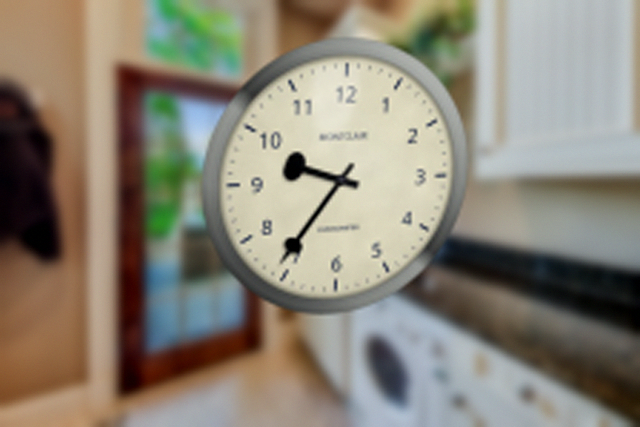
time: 9:36
